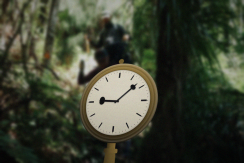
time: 9:08
